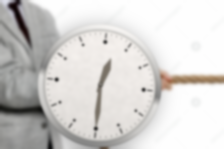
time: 12:30
